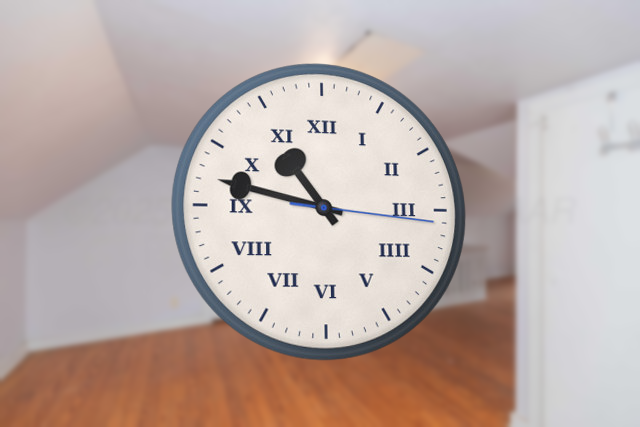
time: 10:47:16
